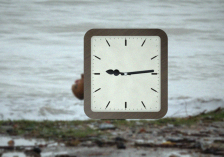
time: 9:14
